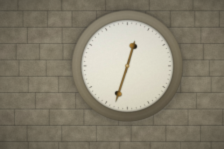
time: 12:33
